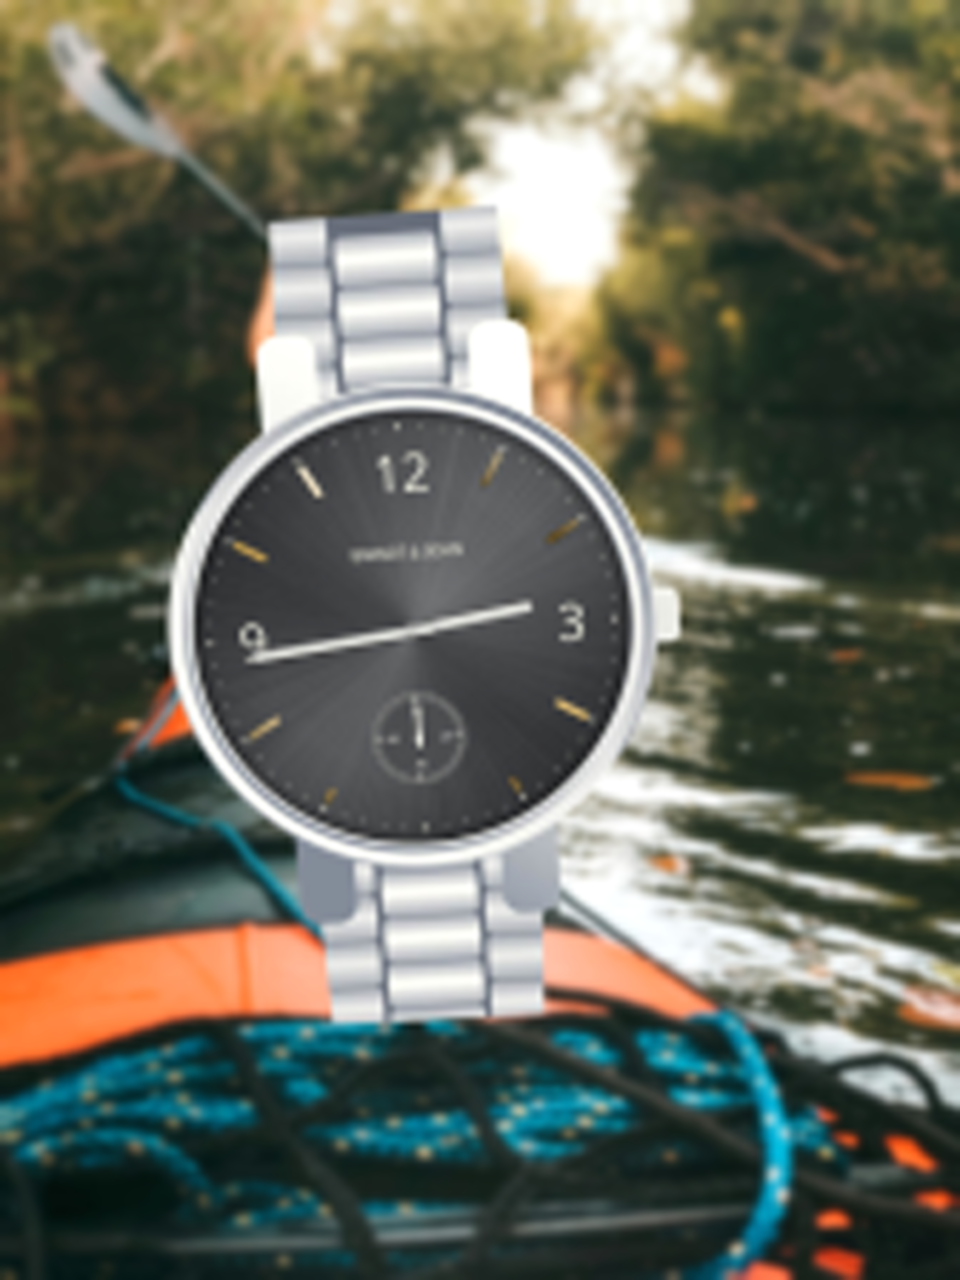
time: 2:44
